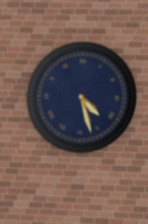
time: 4:27
